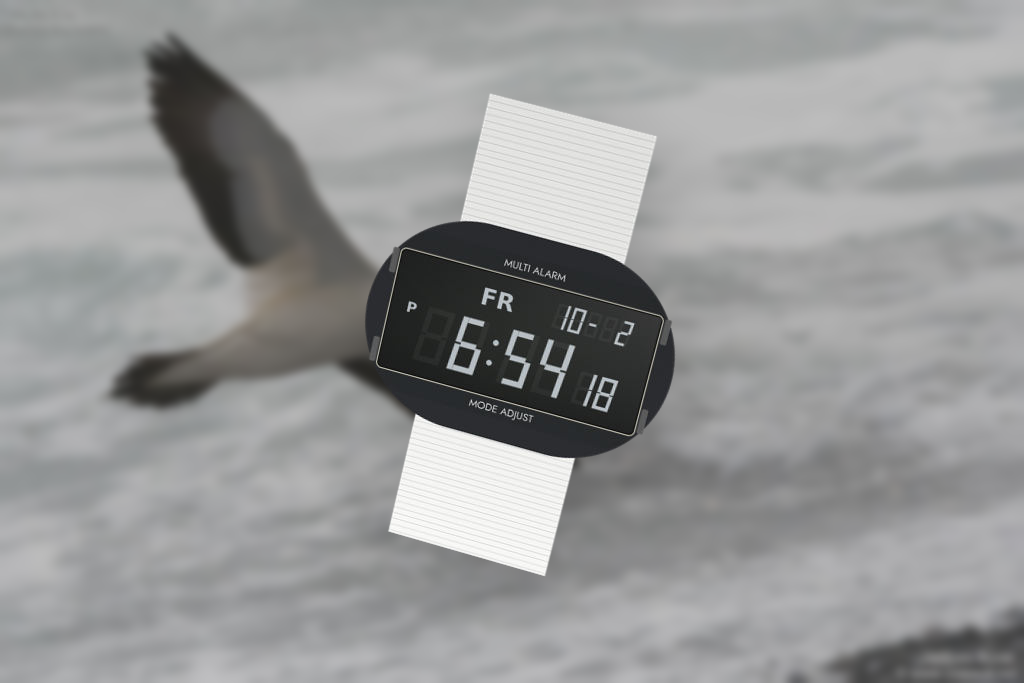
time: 6:54:18
